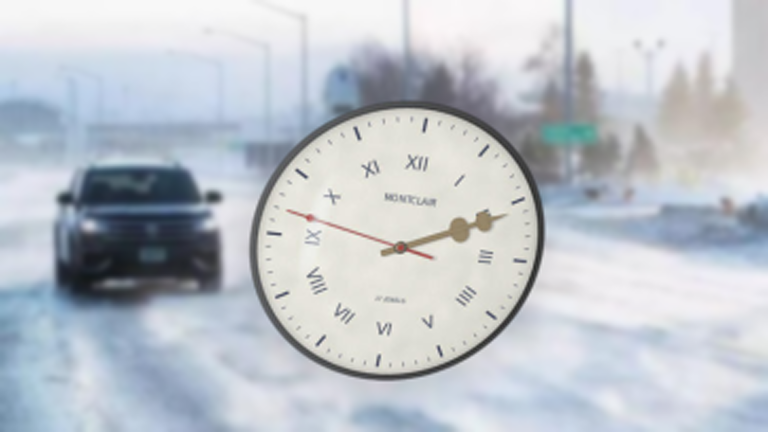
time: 2:10:47
